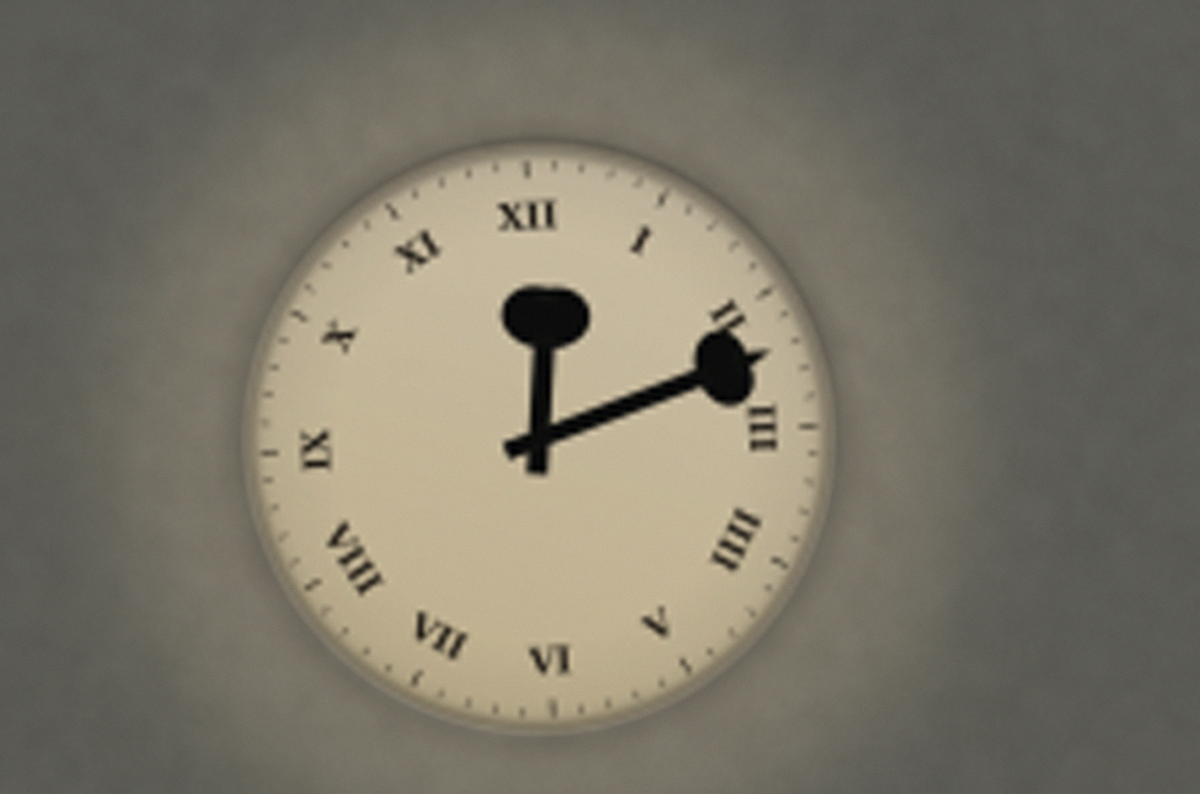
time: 12:12
